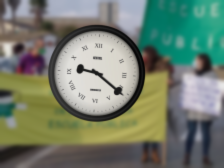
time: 9:21
